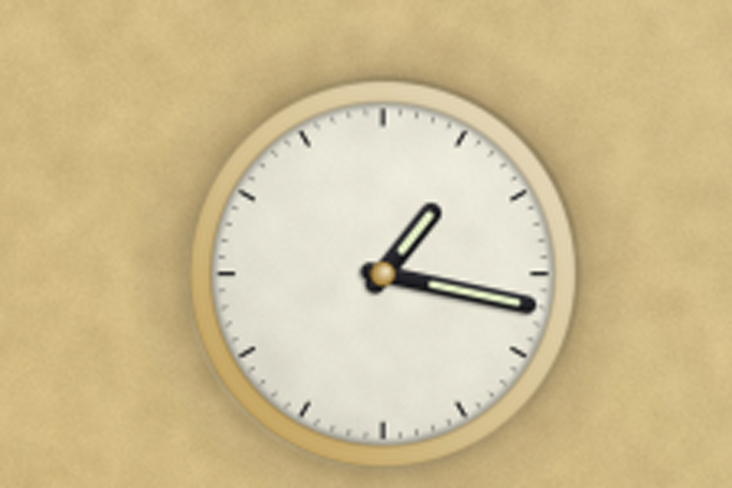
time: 1:17
